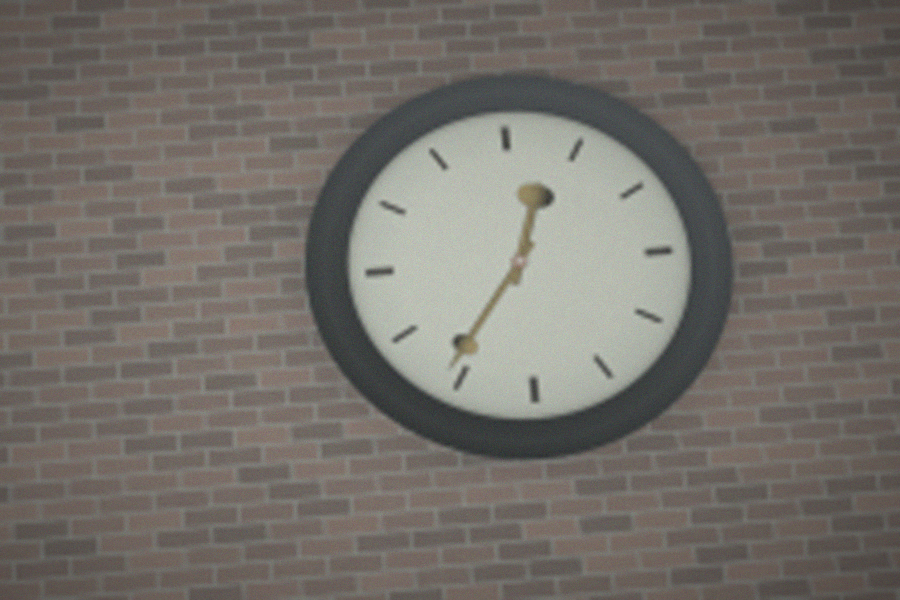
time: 12:36
